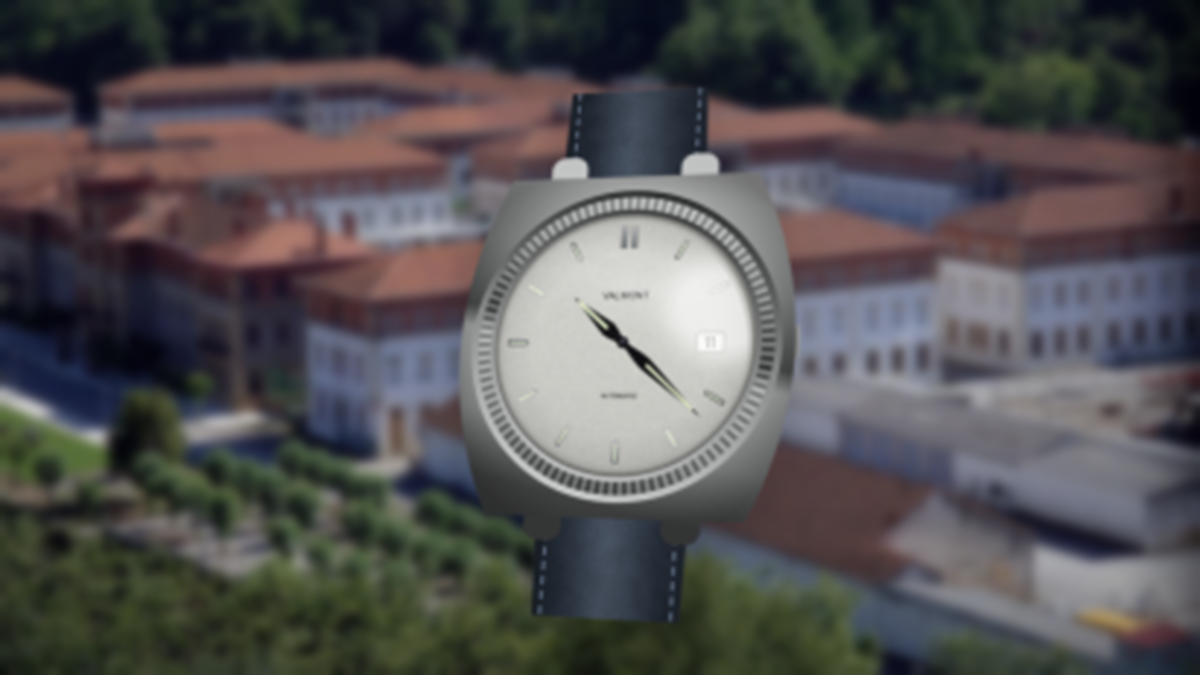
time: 10:22
